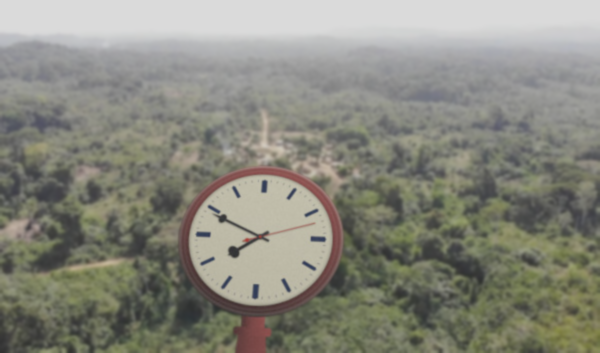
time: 7:49:12
